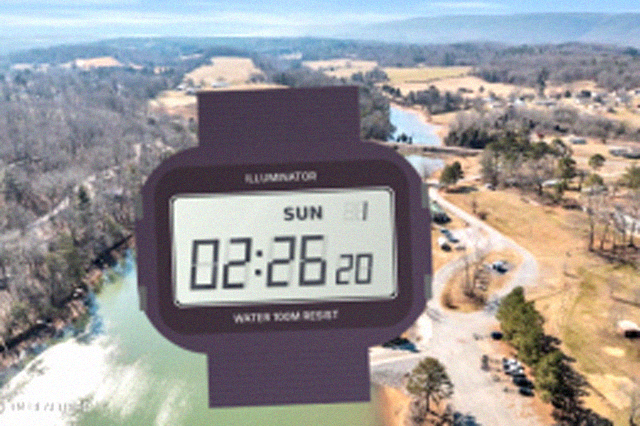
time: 2:26:20
